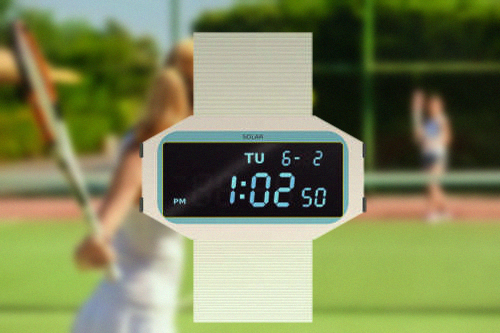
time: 1:02:50
